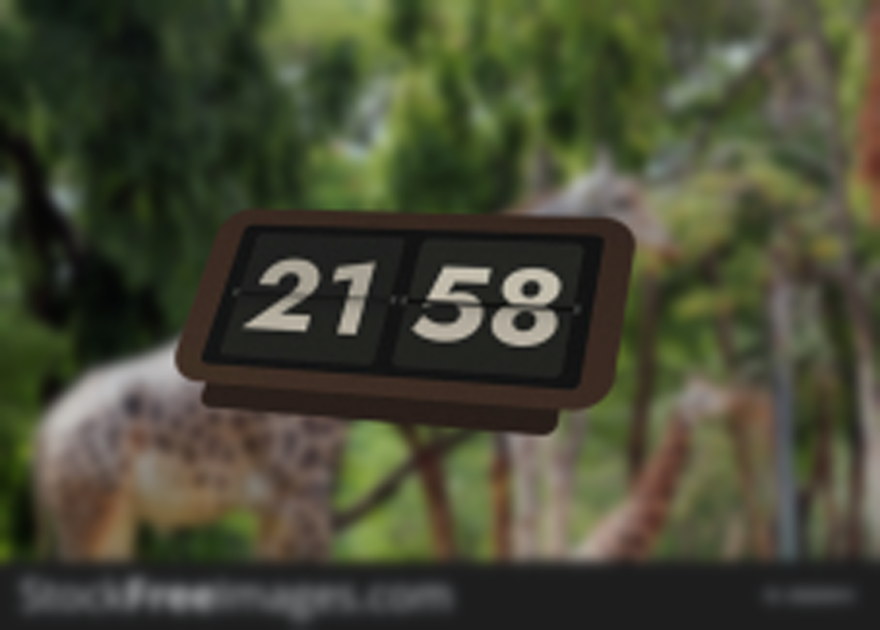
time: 21:58
